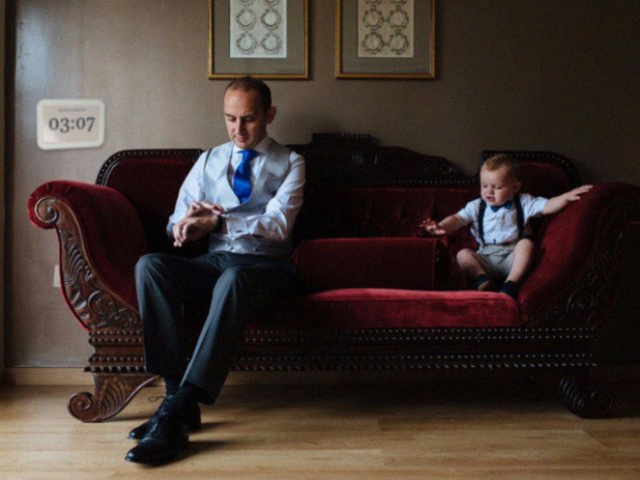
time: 3:07
